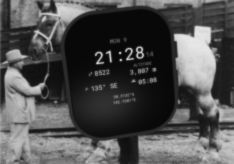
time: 21:28
